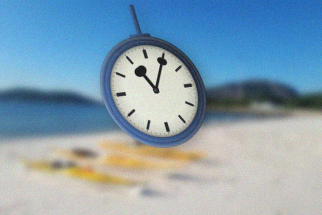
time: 11:05
